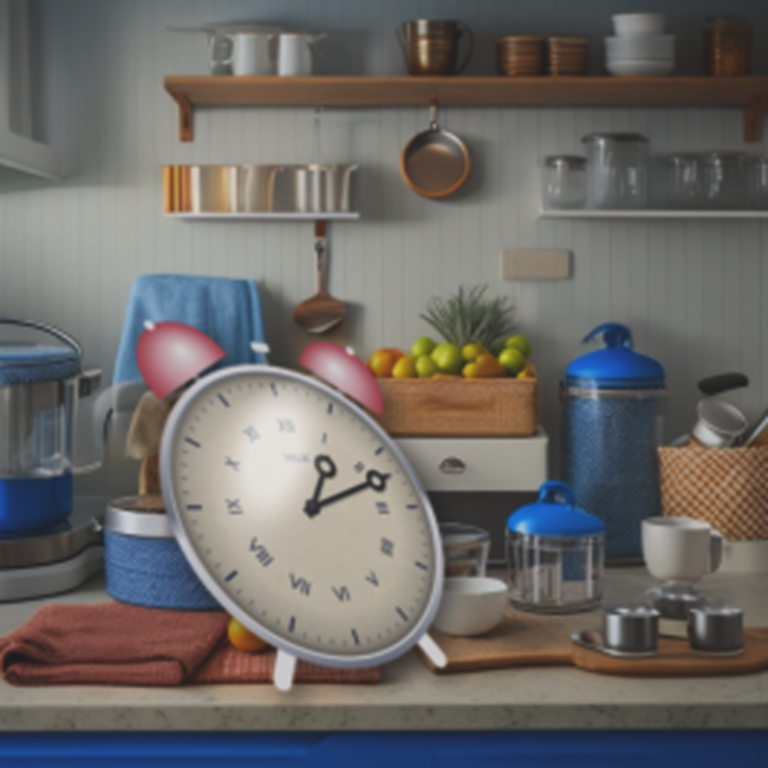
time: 1:12
